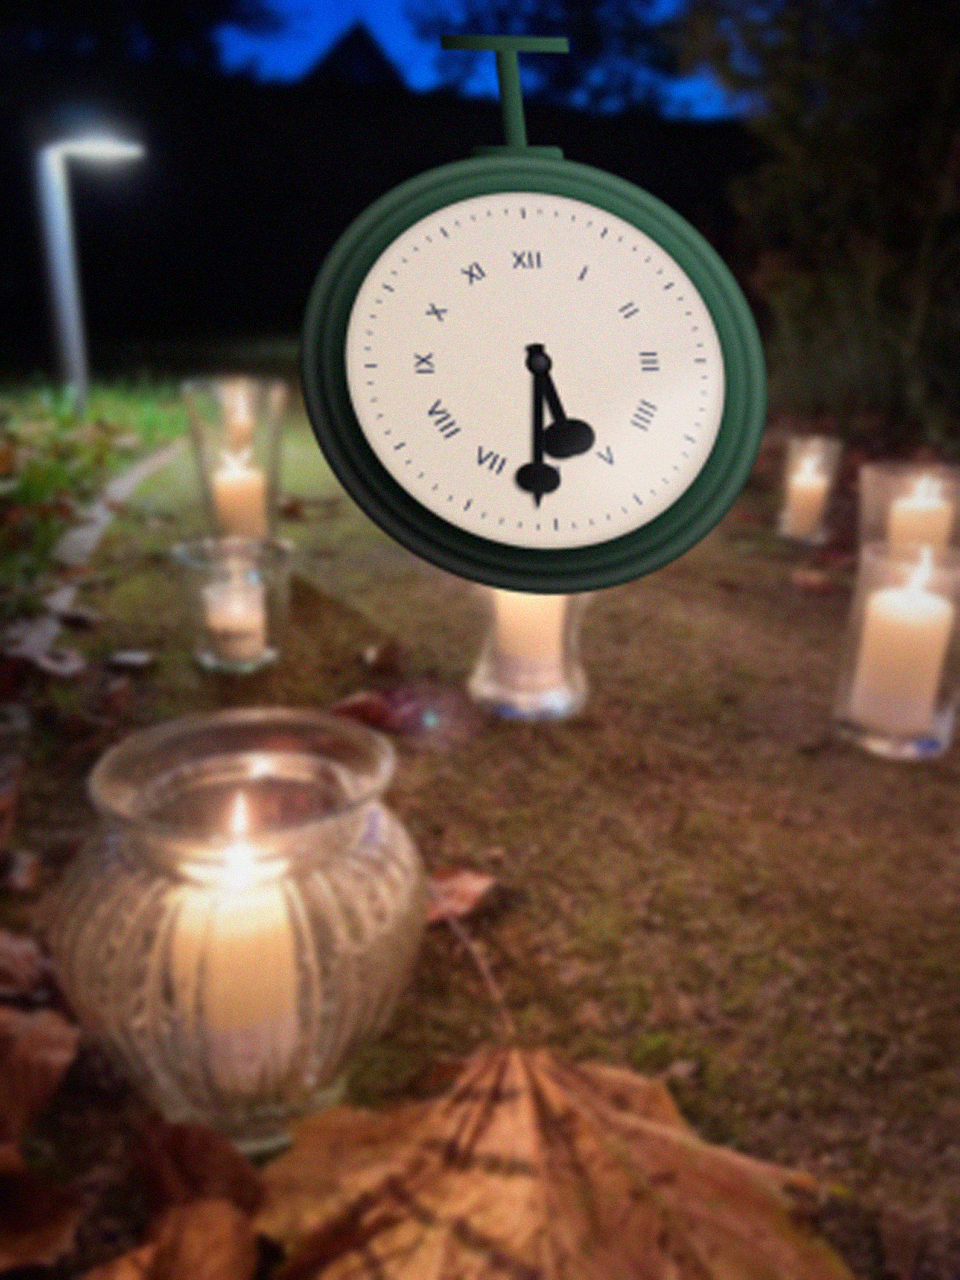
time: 5:31
